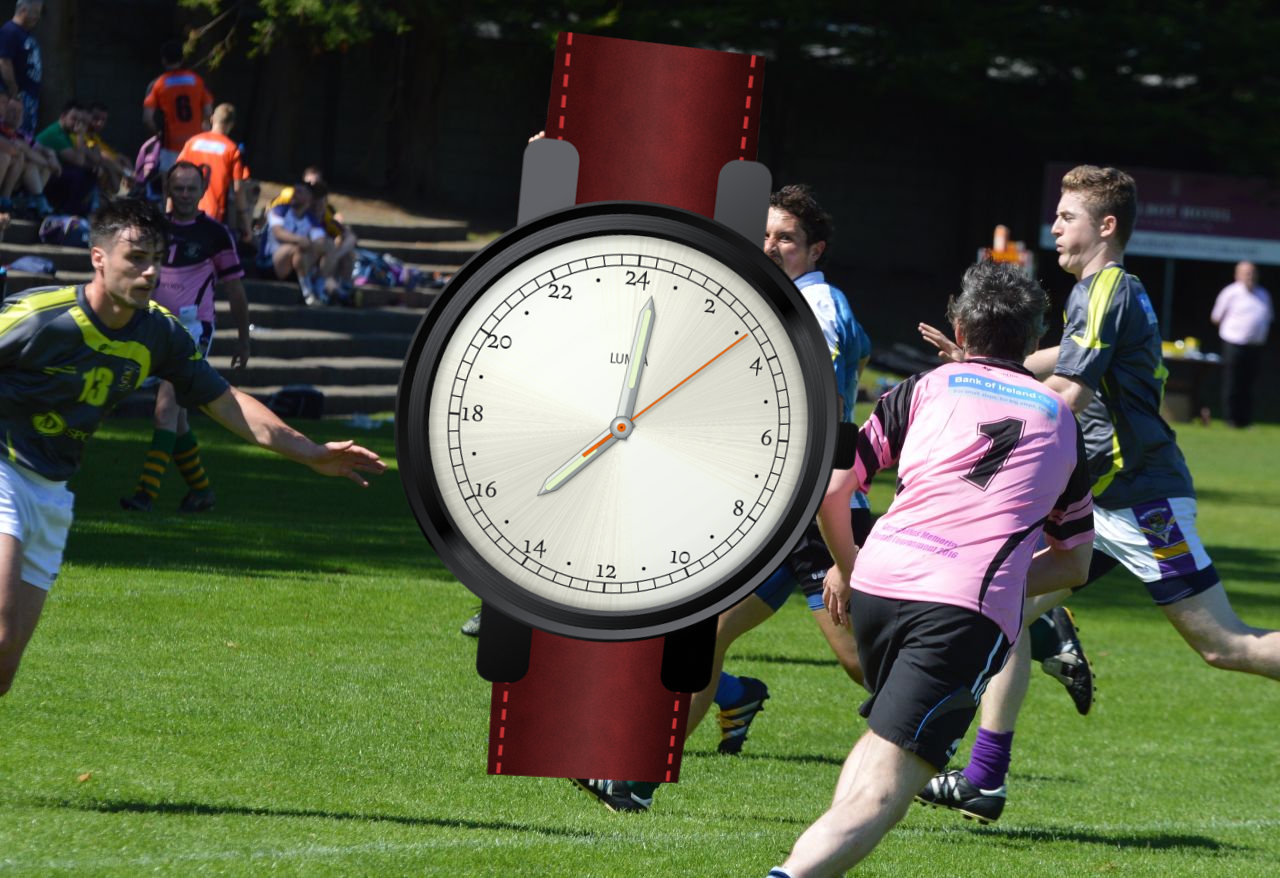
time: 15:01:08
